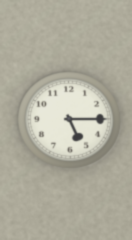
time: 5:15
